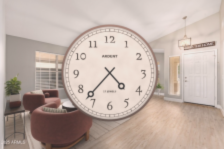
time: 4:37
